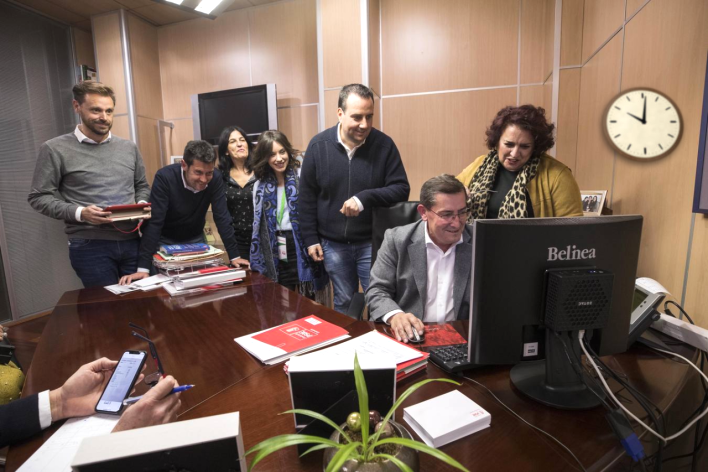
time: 10:01
